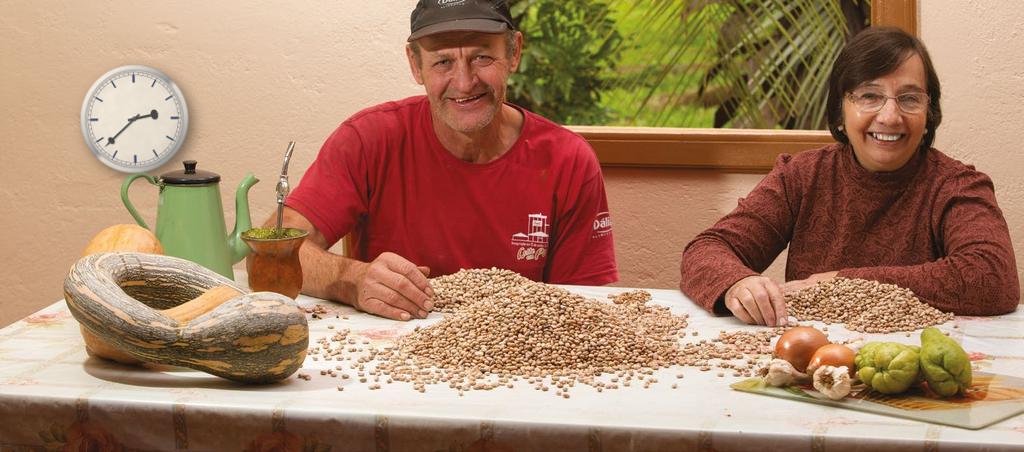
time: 2:38
